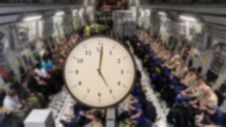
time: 5:01
